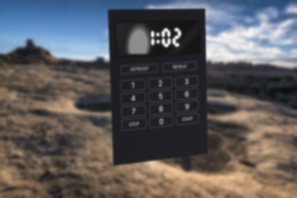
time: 1:02
